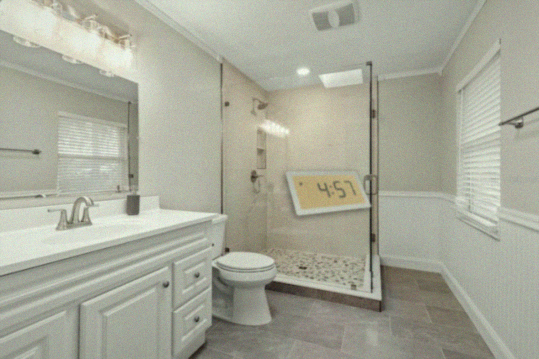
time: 4:57
